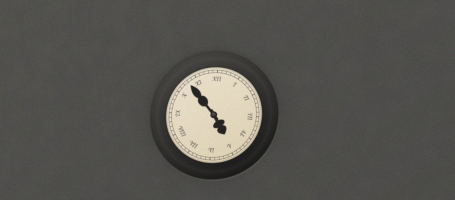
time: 4:53
